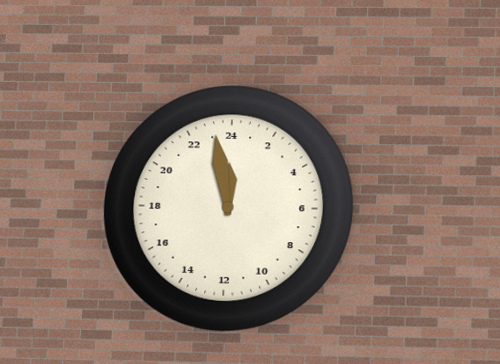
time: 23:58
